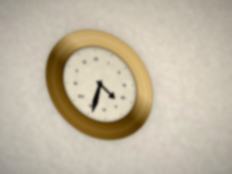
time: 4:34
